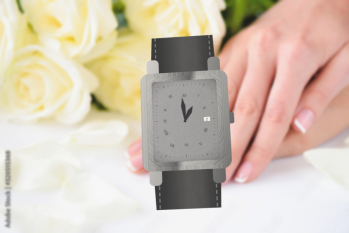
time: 12:59
